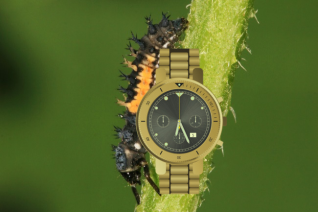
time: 6:26
